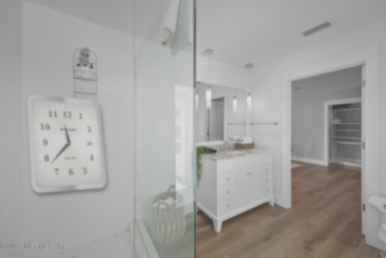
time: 11:38
